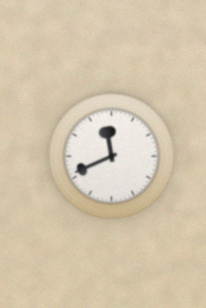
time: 11:41
